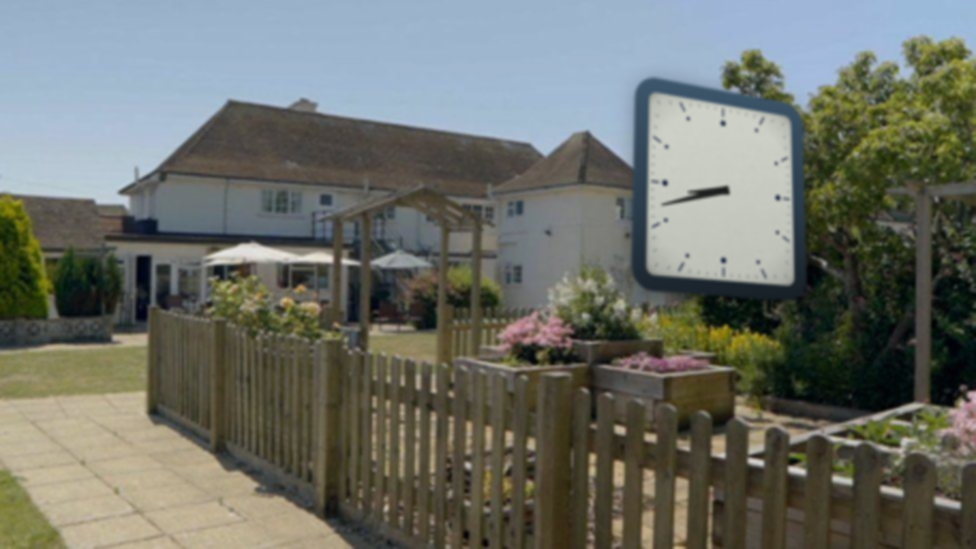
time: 8:42
